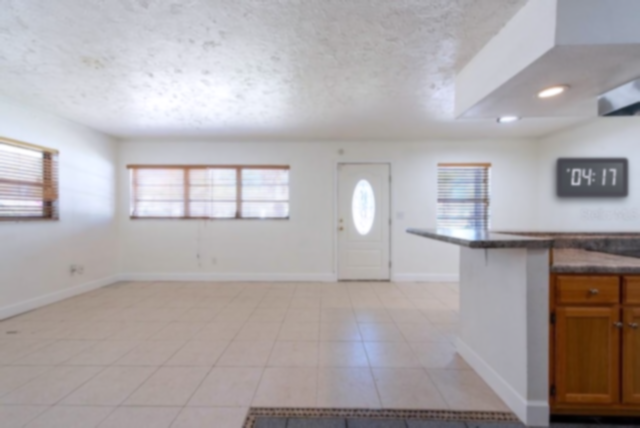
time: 4:17
